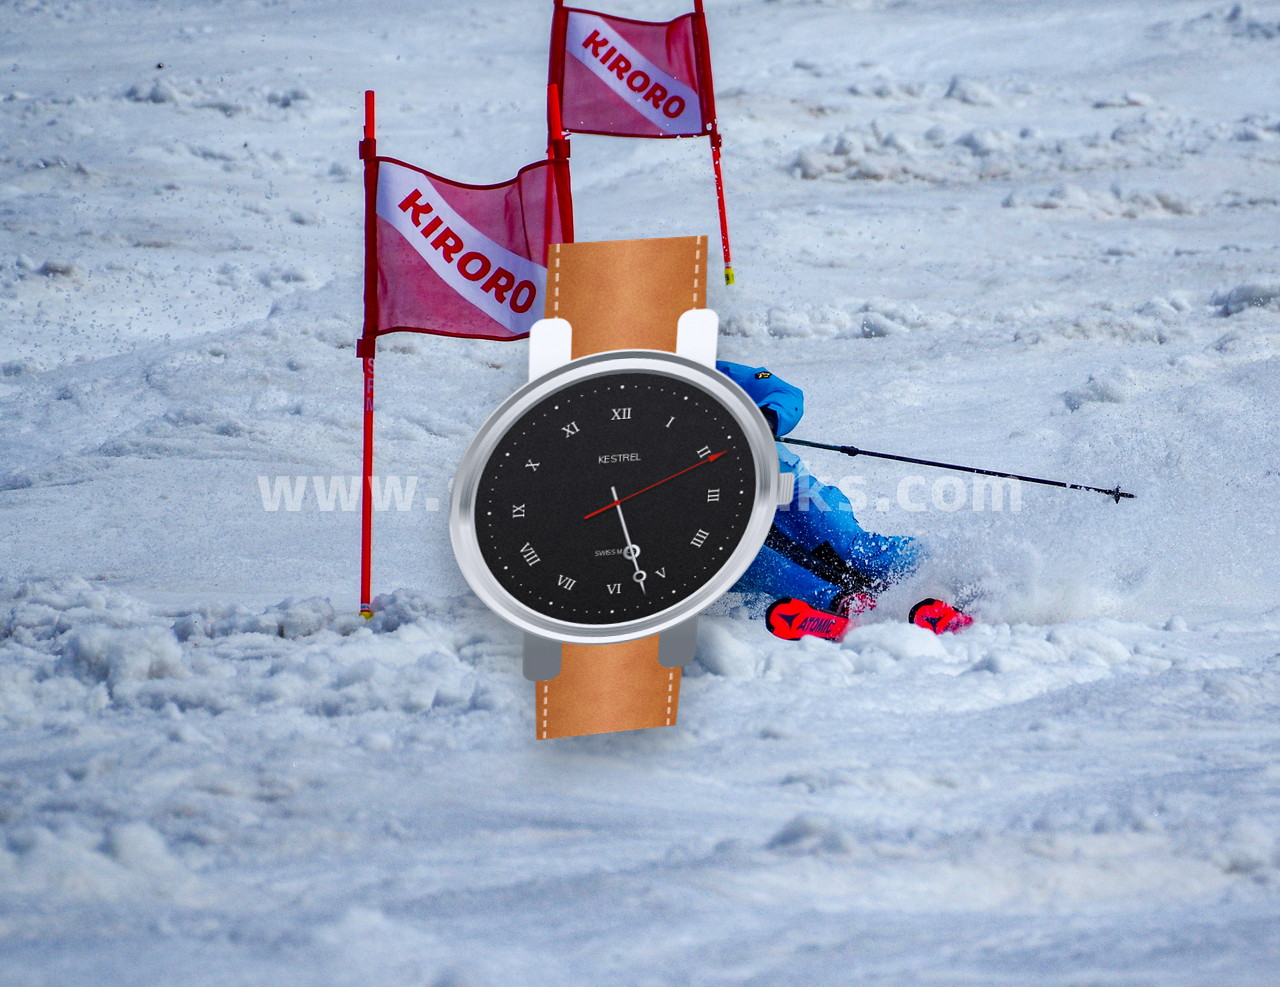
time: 5:27:11
